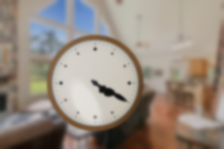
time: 4:20
